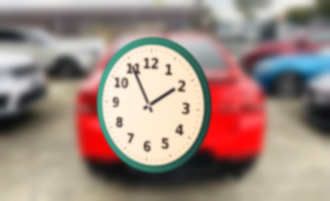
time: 1:55
